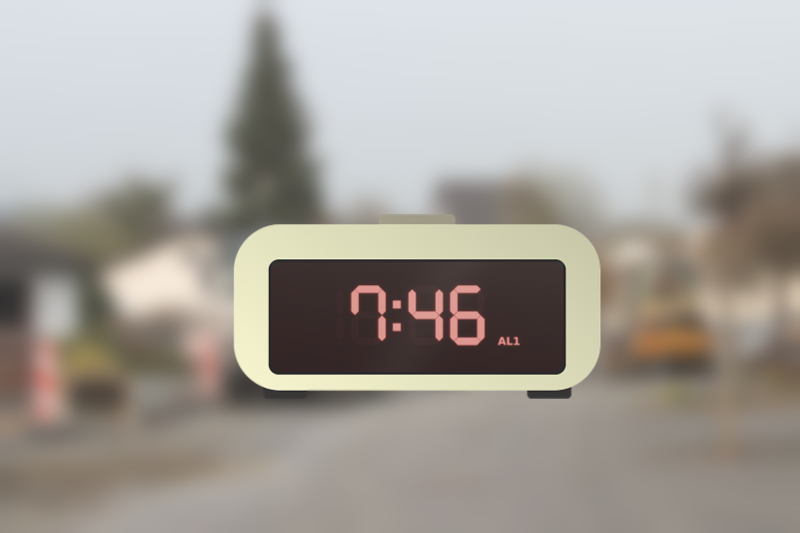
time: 7:46
